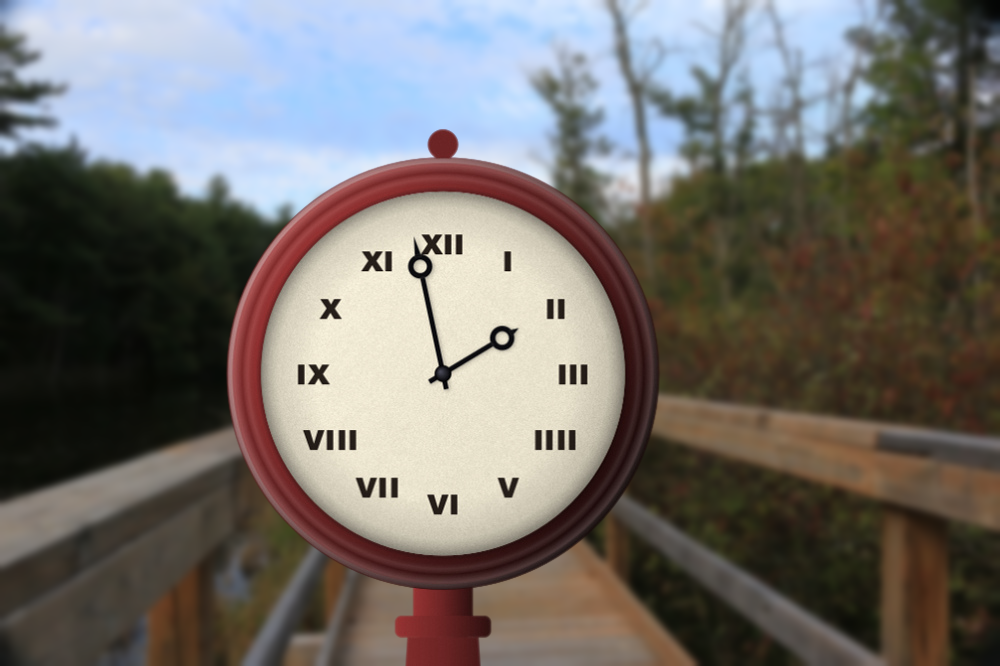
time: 1:58
